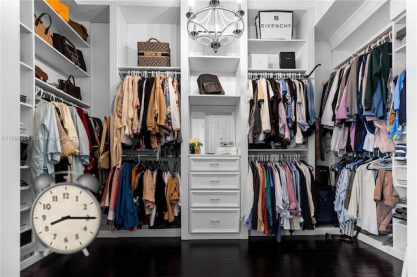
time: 8:15
